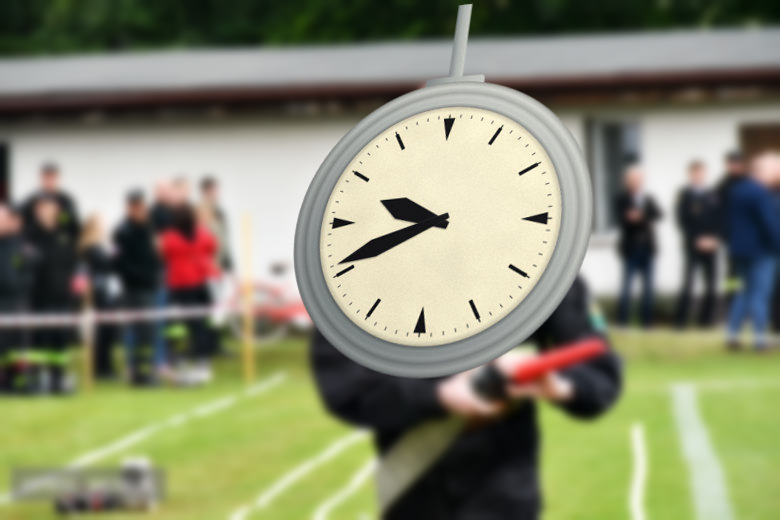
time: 9:41
